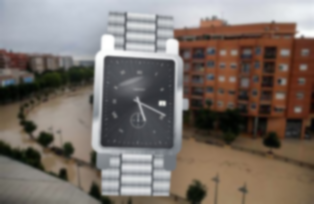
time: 5:19
